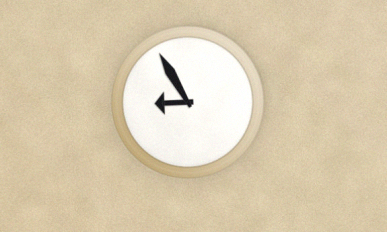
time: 8:55
